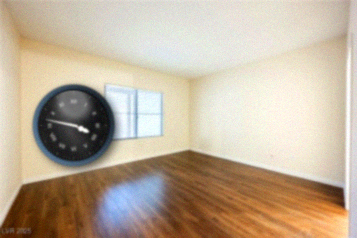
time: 3:47
